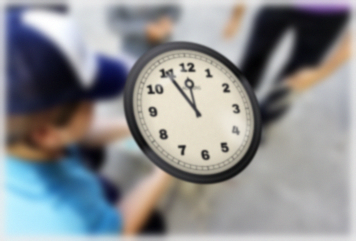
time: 11:55
